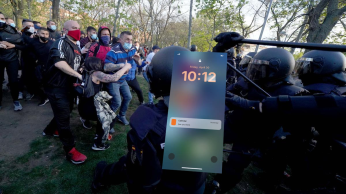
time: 10:12
